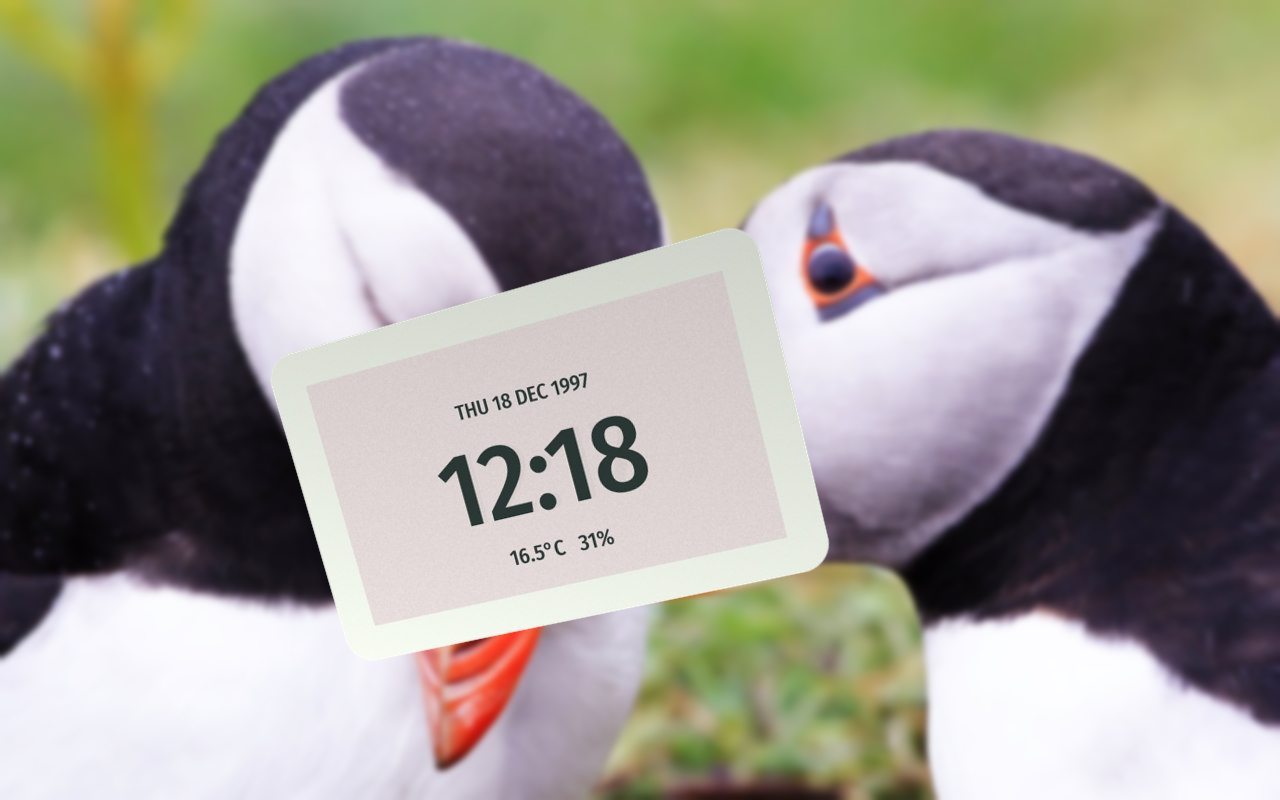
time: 12:18
